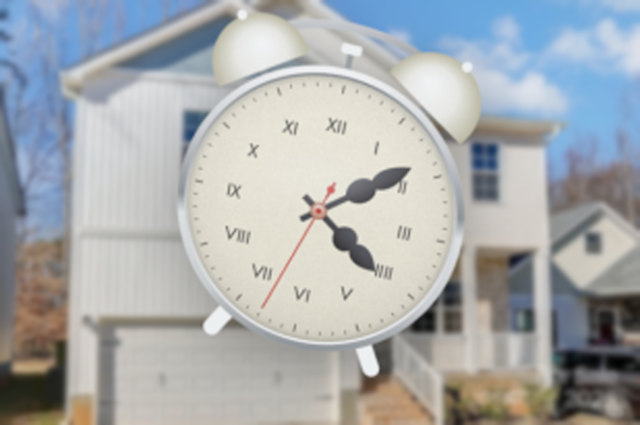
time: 4:08:33
